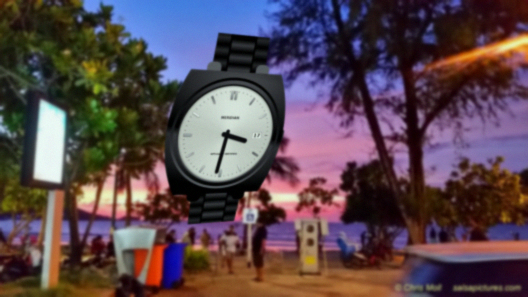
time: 3:31
